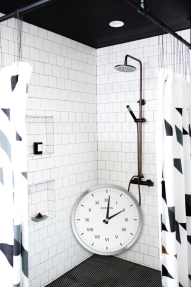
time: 2:01
